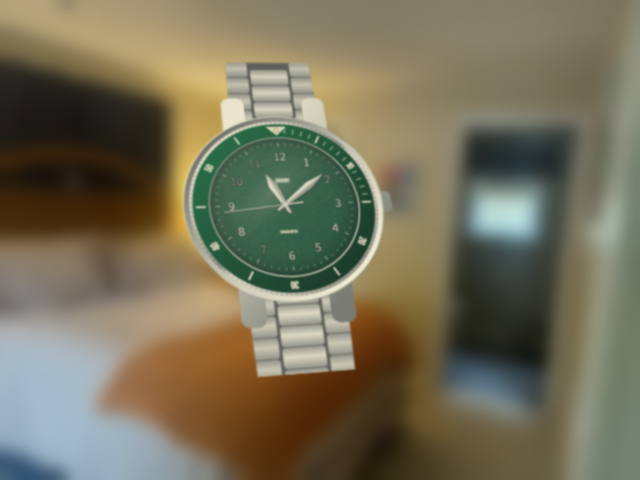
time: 11:08:44
